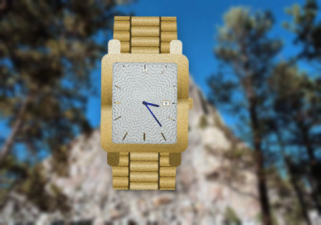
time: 3:24
